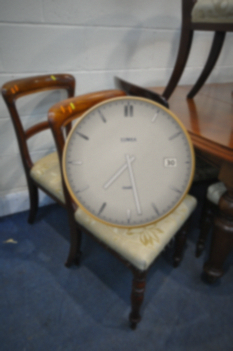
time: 7:28
